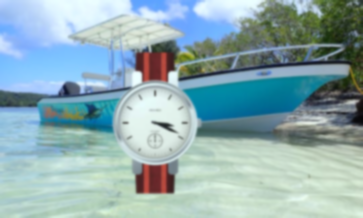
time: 3:19
